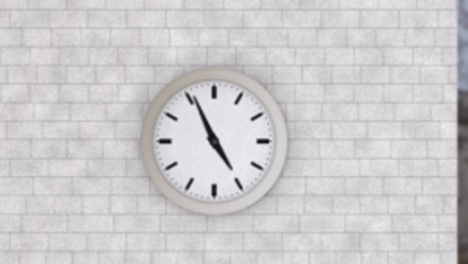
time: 4:56
